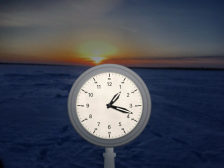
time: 1:18
